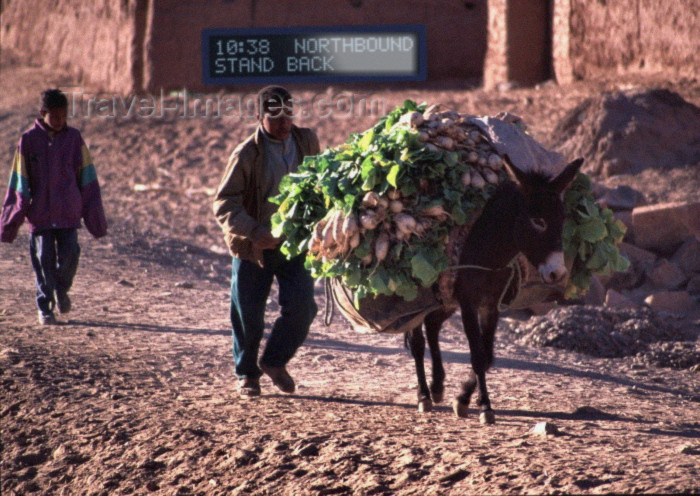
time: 10:38
